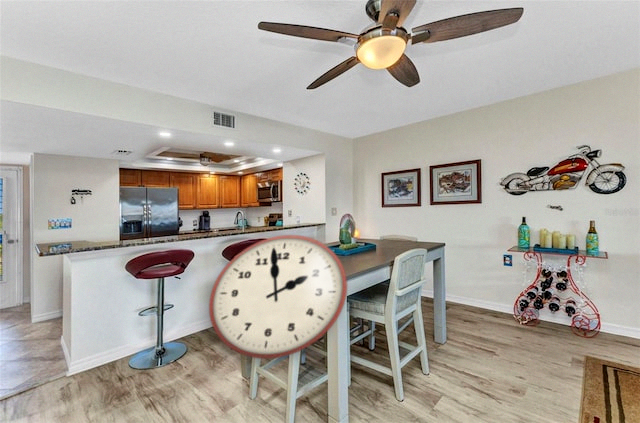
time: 1:58
